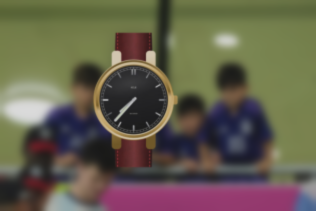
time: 7:37
